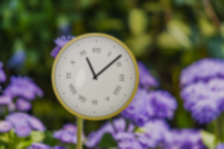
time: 11:08
